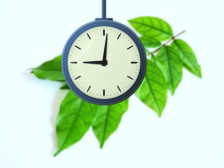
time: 9:01
